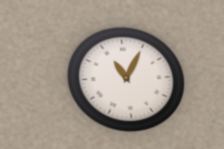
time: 11:05
